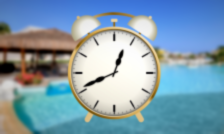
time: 12:41
